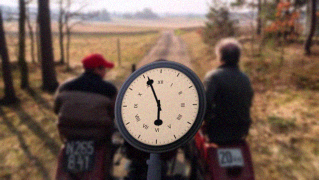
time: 5:56
